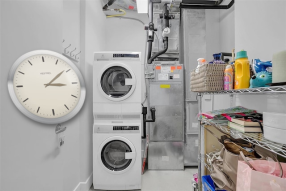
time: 3:09
